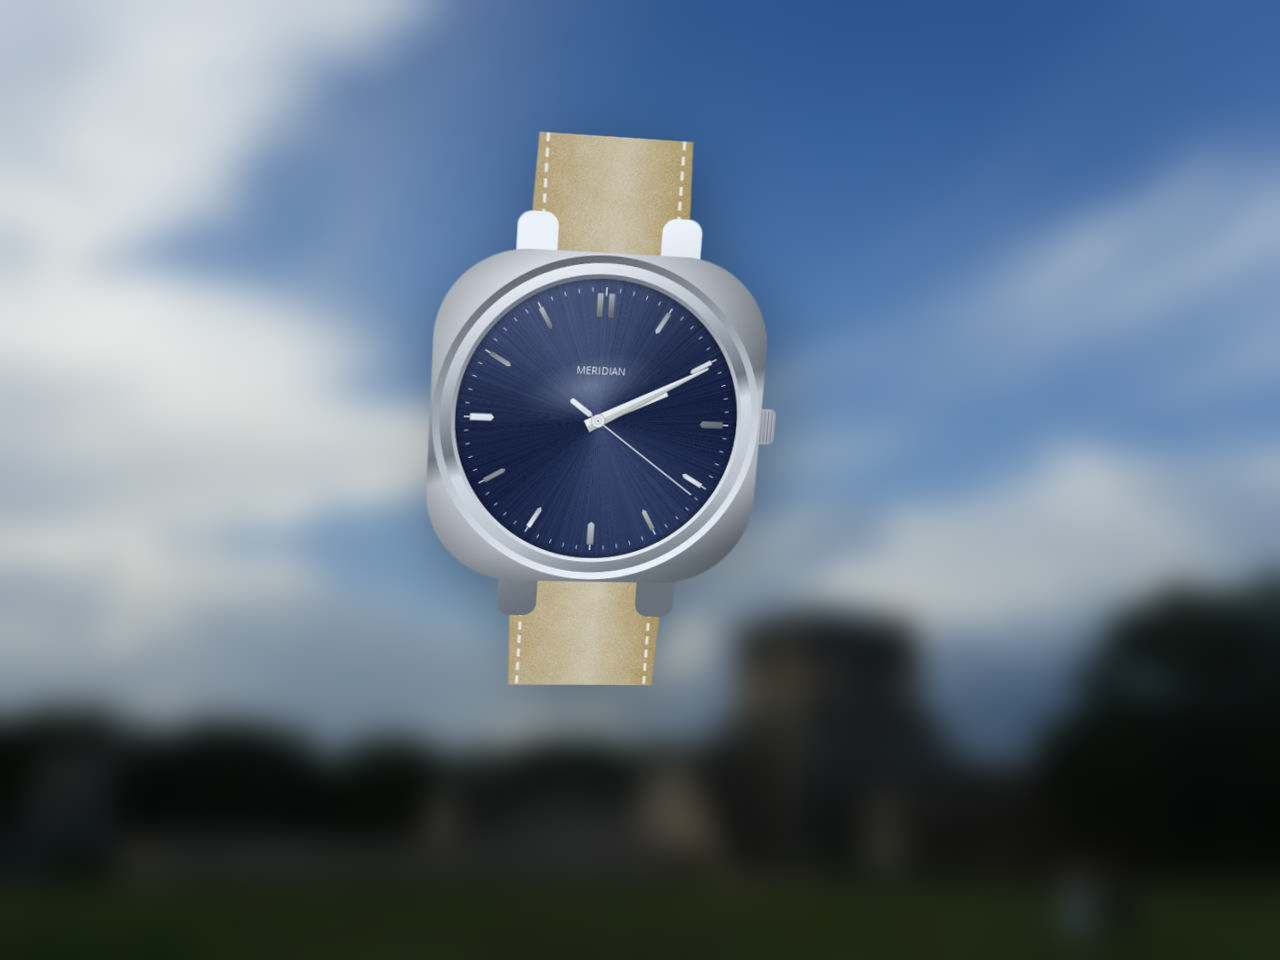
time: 2:10:21
